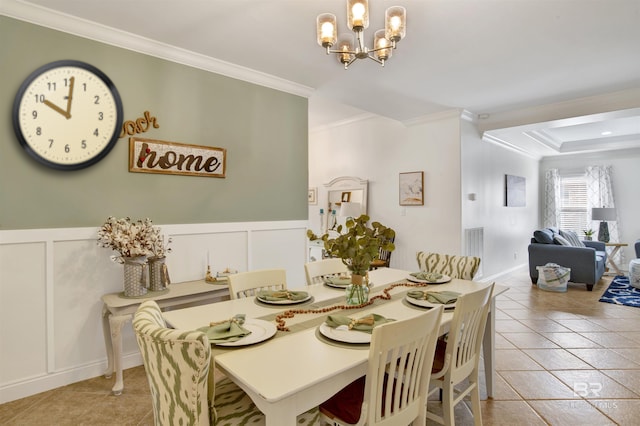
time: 10:01
